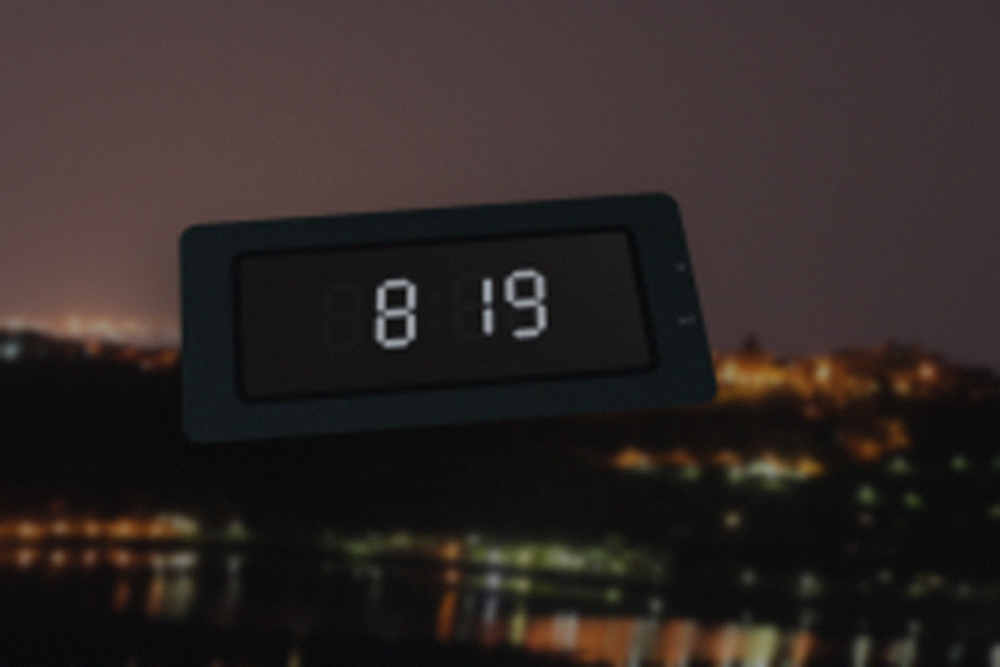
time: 8:19
